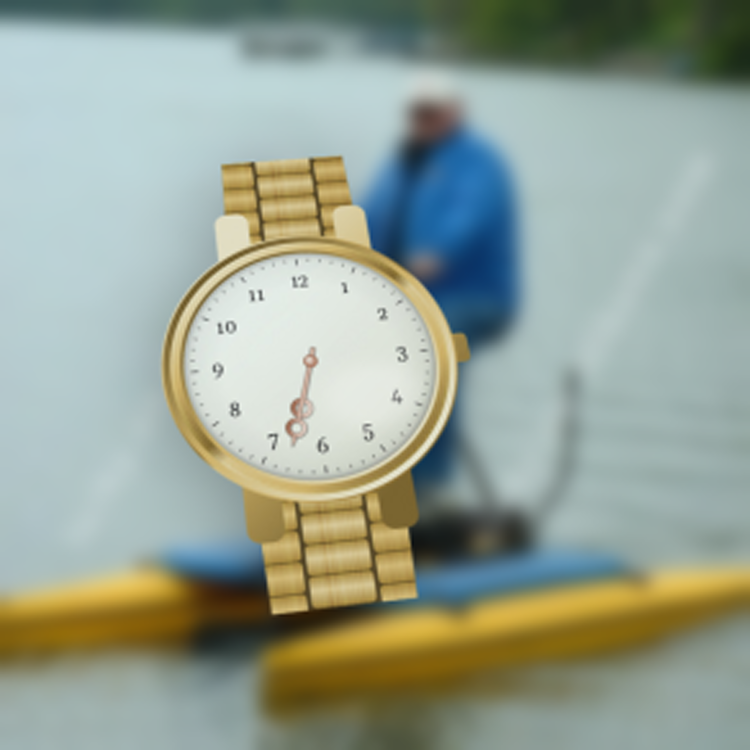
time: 6:33
